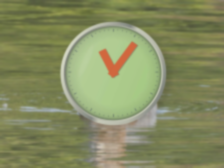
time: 11:06
